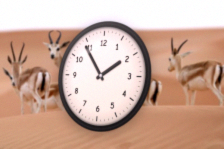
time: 1:54
